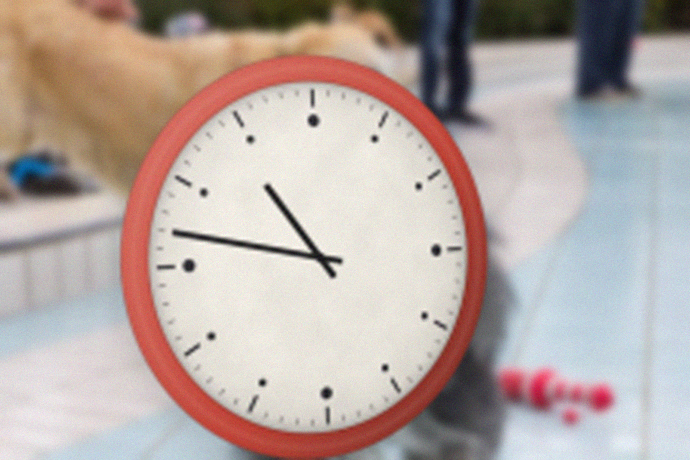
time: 10:47
